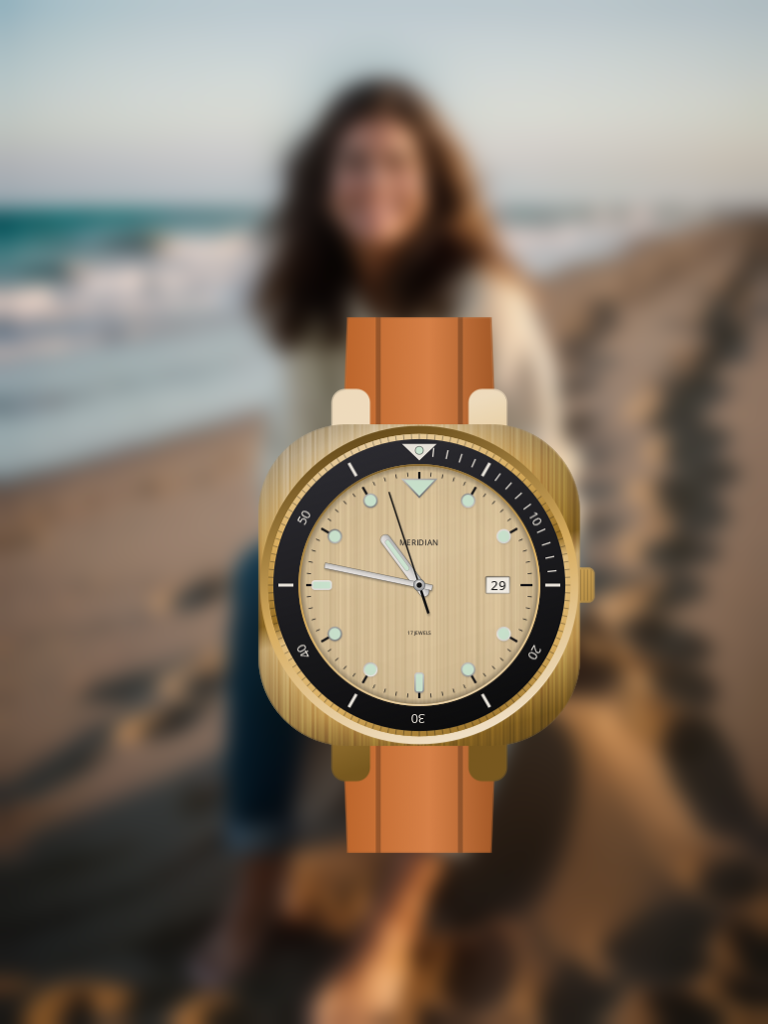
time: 10:46:57
